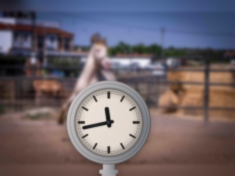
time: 11:43
